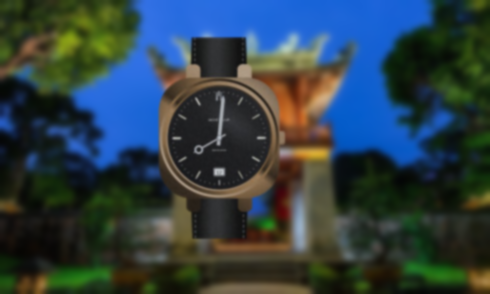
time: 8:01
